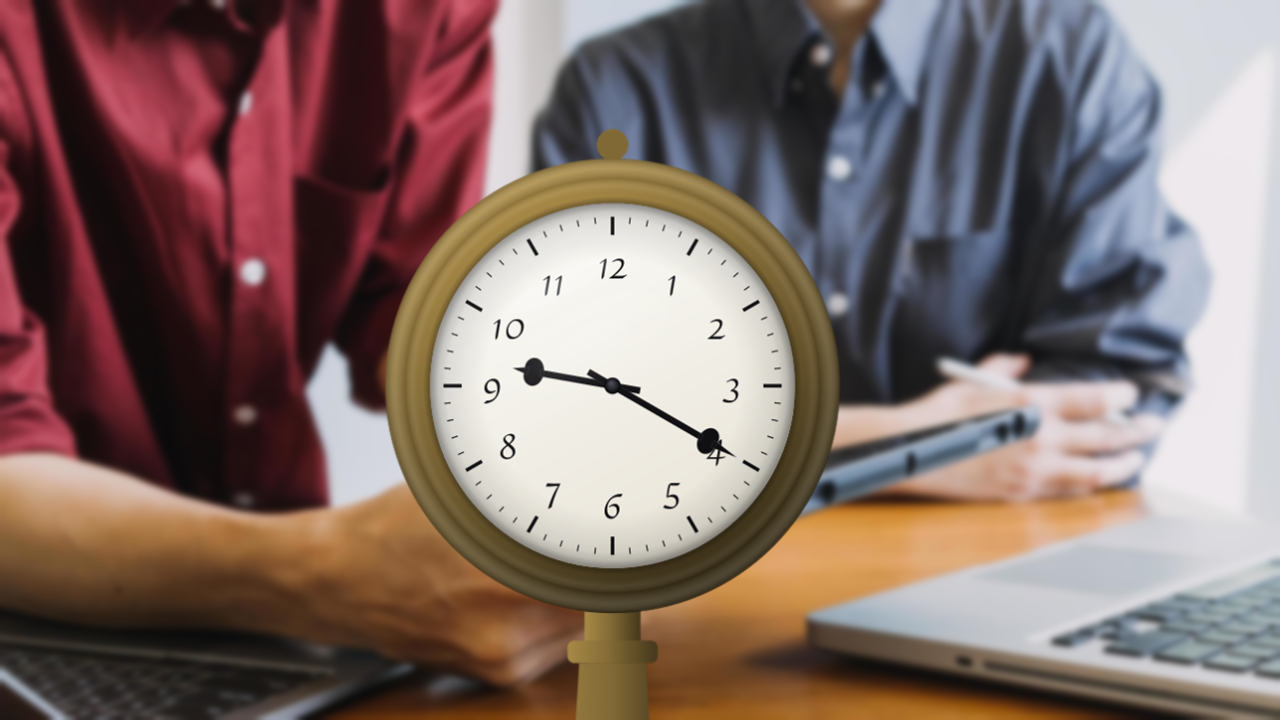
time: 9:20
